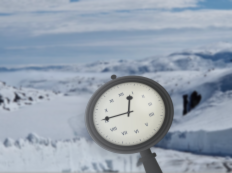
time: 12:46
